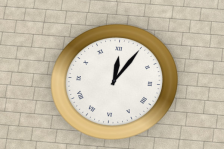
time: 12:05
